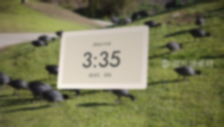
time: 3:35
